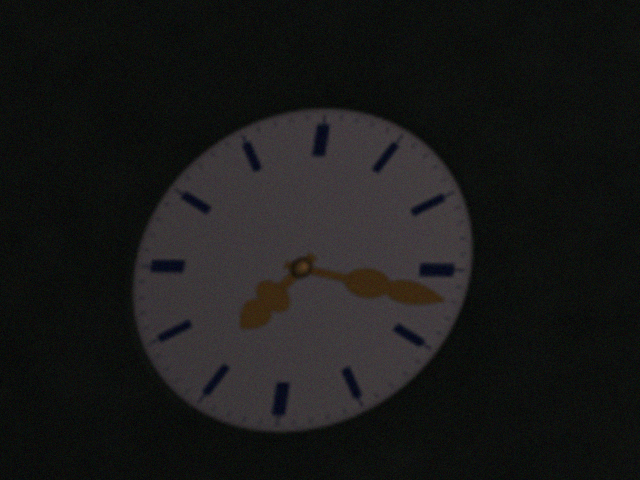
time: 7:17
